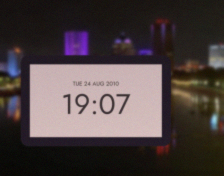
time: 19:07
